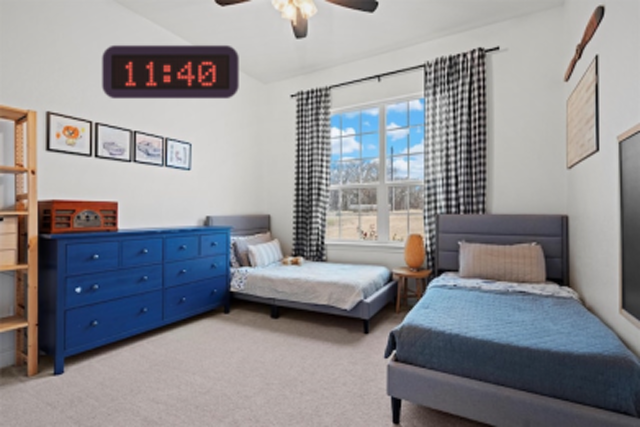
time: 11:40
